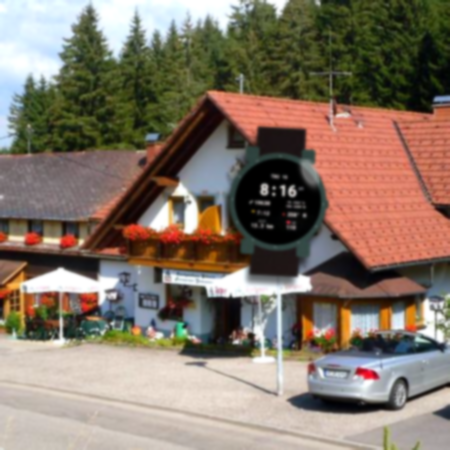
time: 8:16
